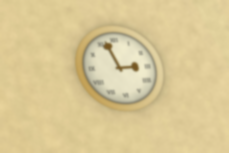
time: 2:57
